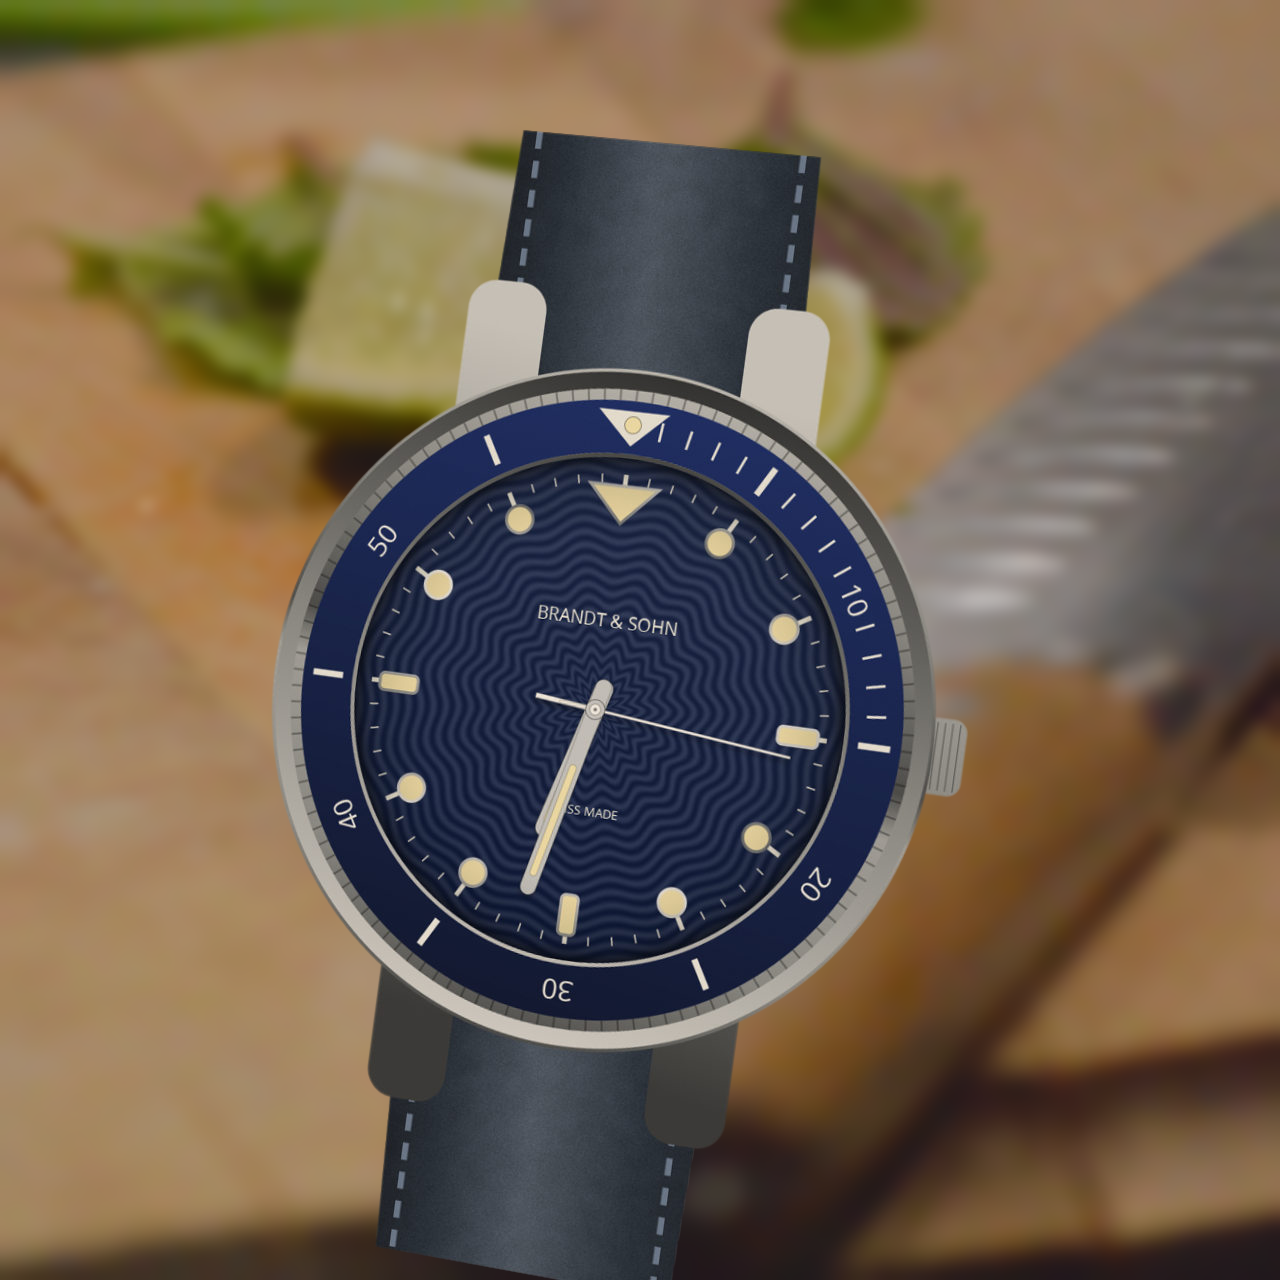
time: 6:32:16
